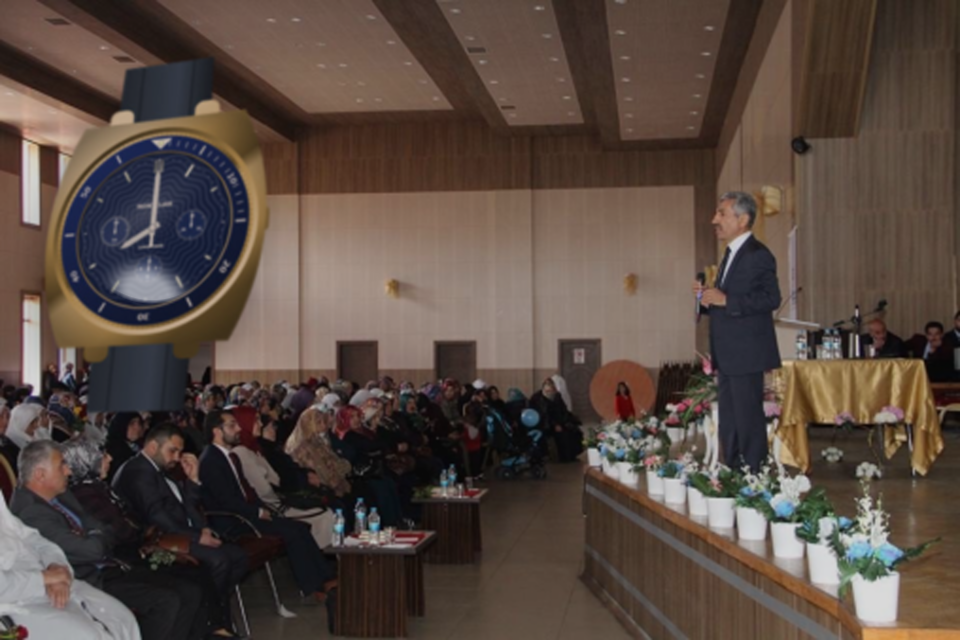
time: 8:00
